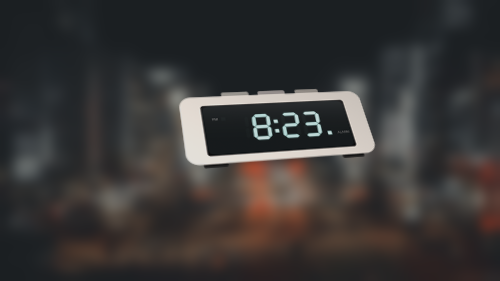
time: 8:23
